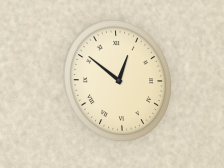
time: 12:51
